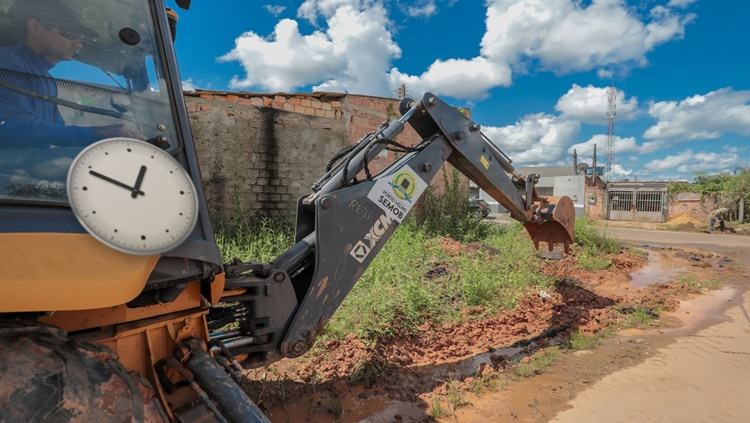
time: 12:49
